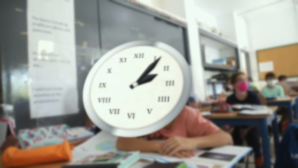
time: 2:06
